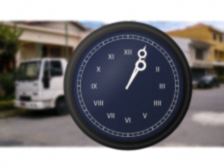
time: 1:04
